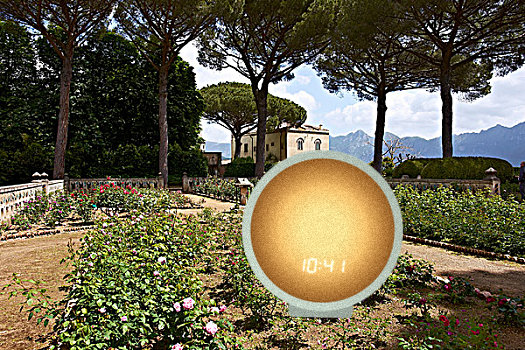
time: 10:41
